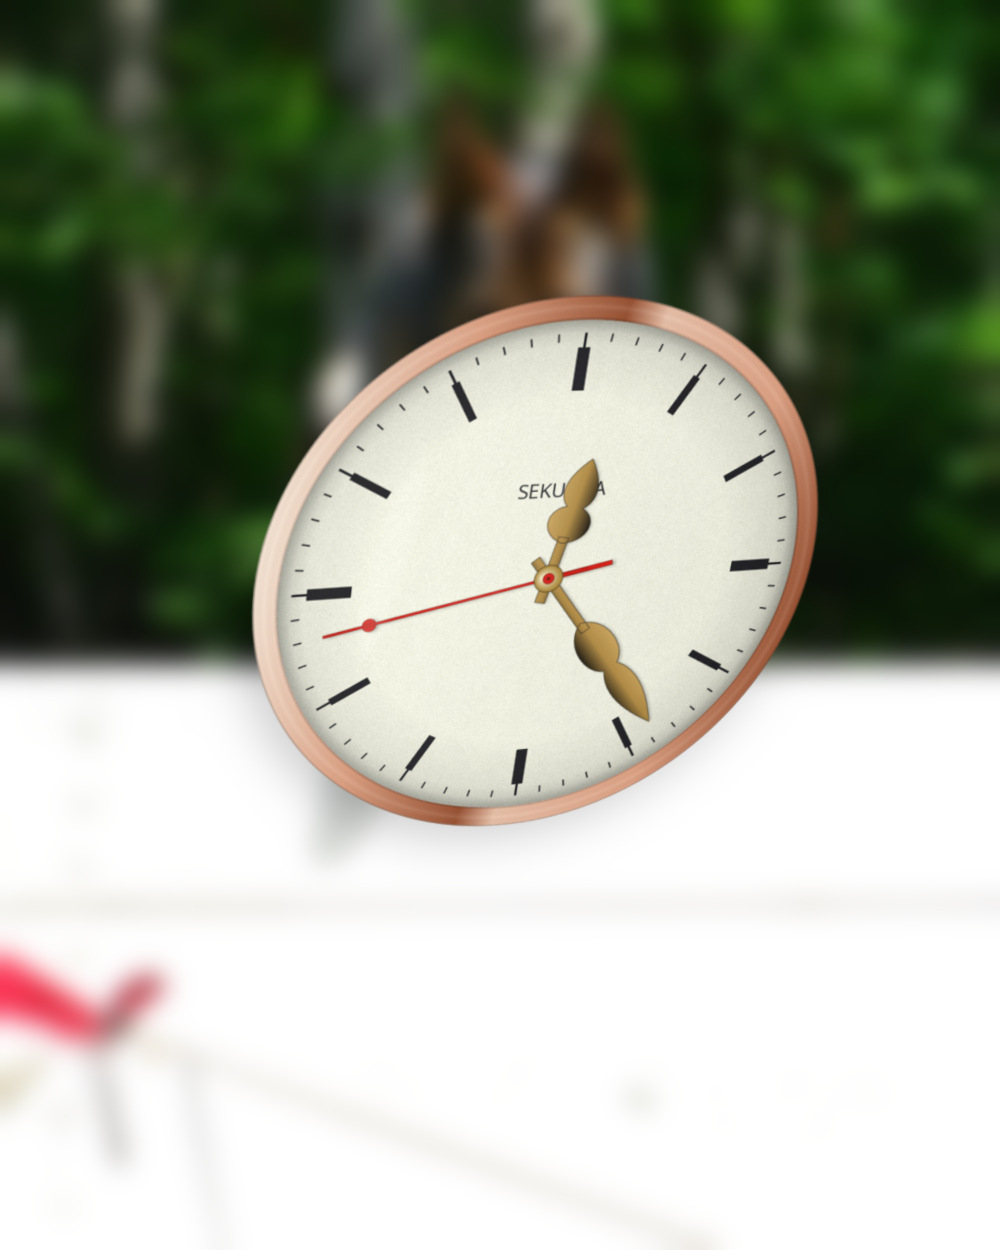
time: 12:23:43
